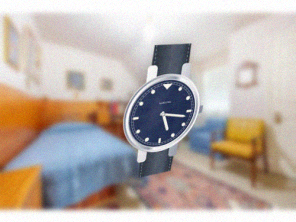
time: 5:17
